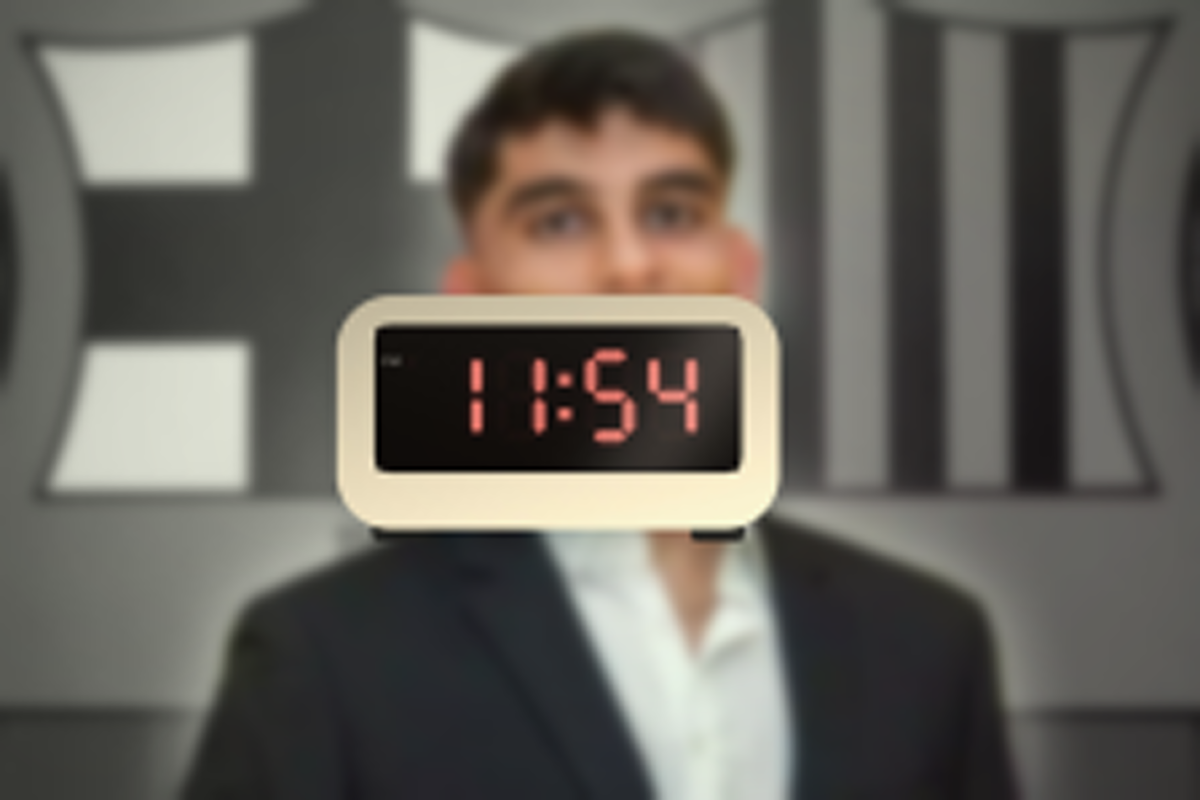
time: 11:54
